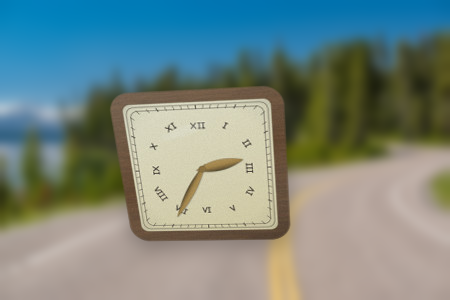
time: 2:35
